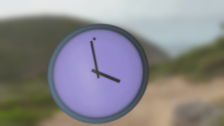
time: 3:59
